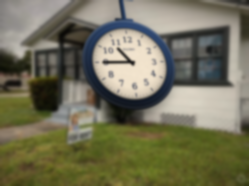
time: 10:45
